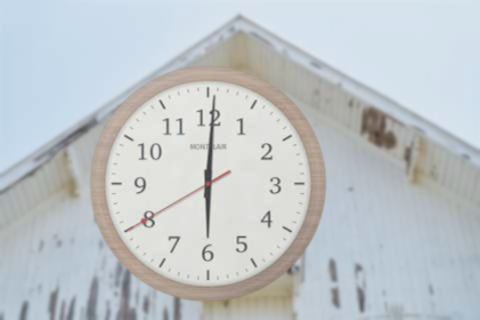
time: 6:00:40
